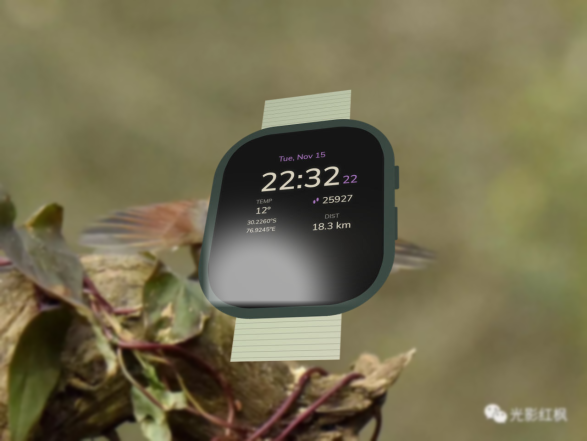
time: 22:32:22
